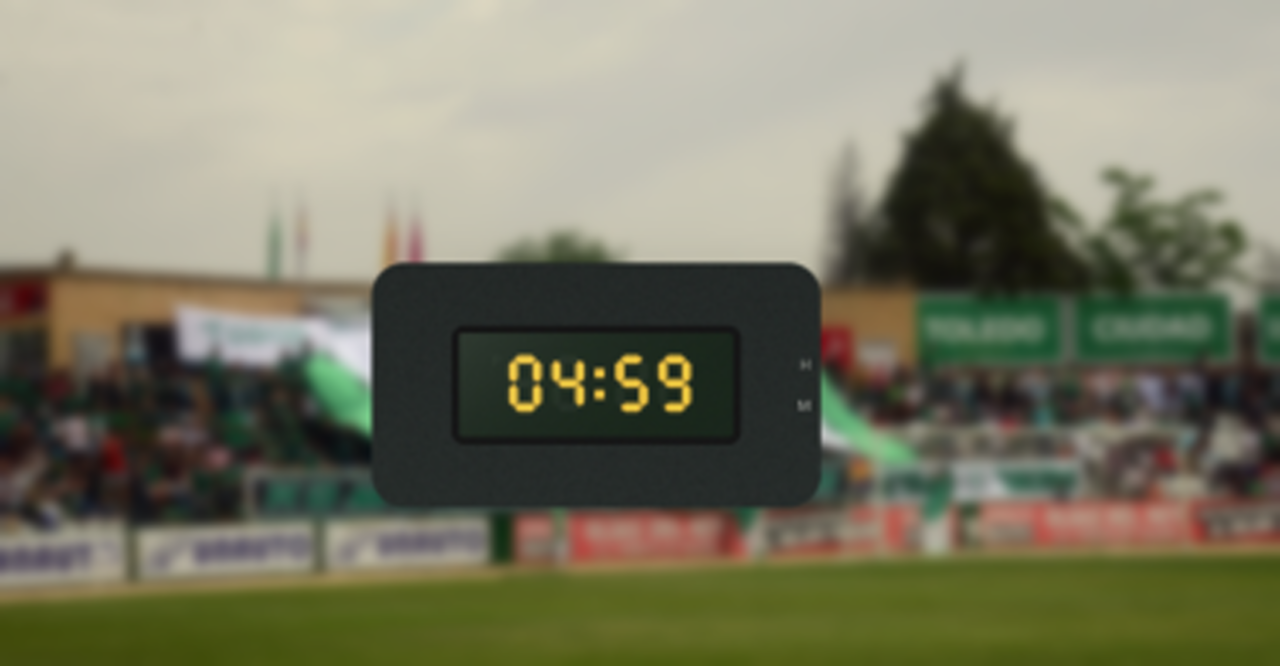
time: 4:59
